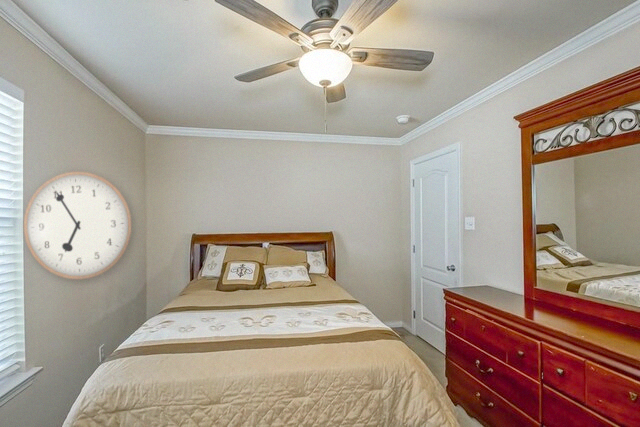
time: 6:55
